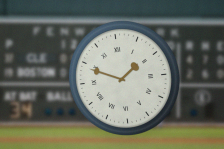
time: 1:49
